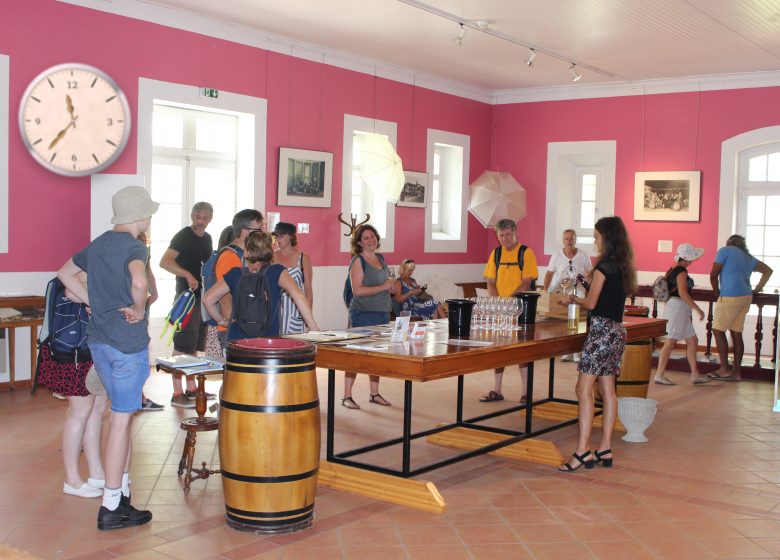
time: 11:37
